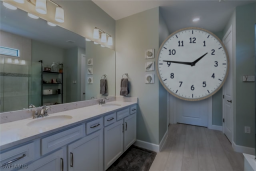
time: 1:46
